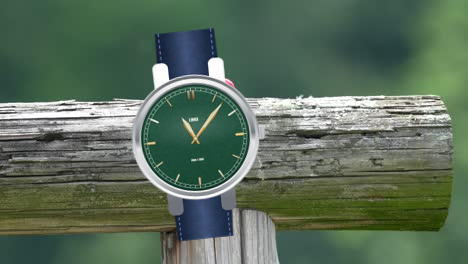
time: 11:07
